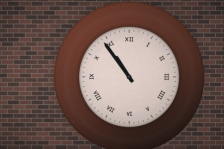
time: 10:54
